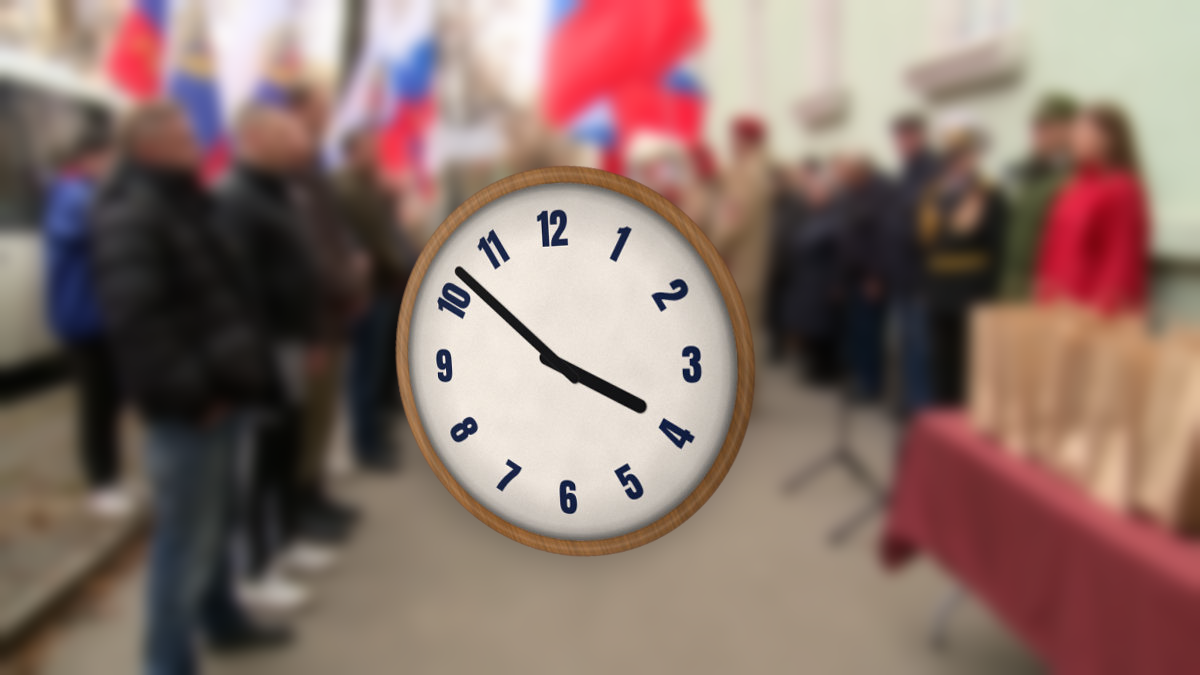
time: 3:52
